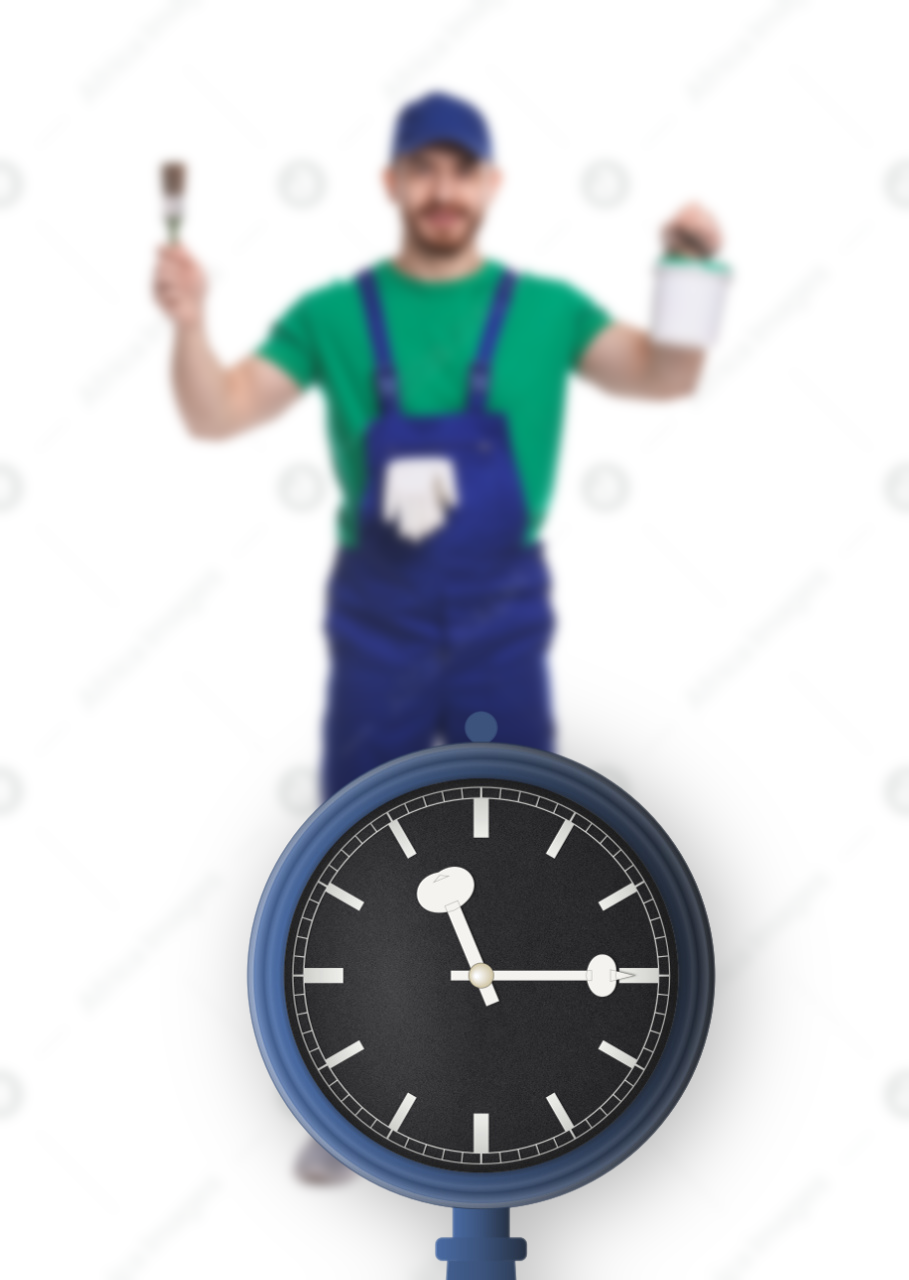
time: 11:15
